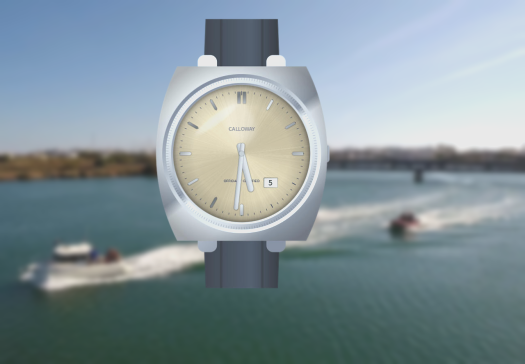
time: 5:31
